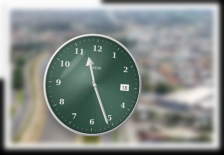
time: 11:26
